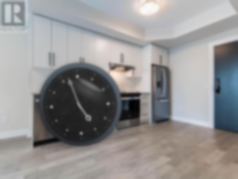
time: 4:57
